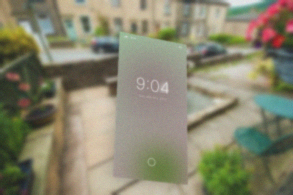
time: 9:04
